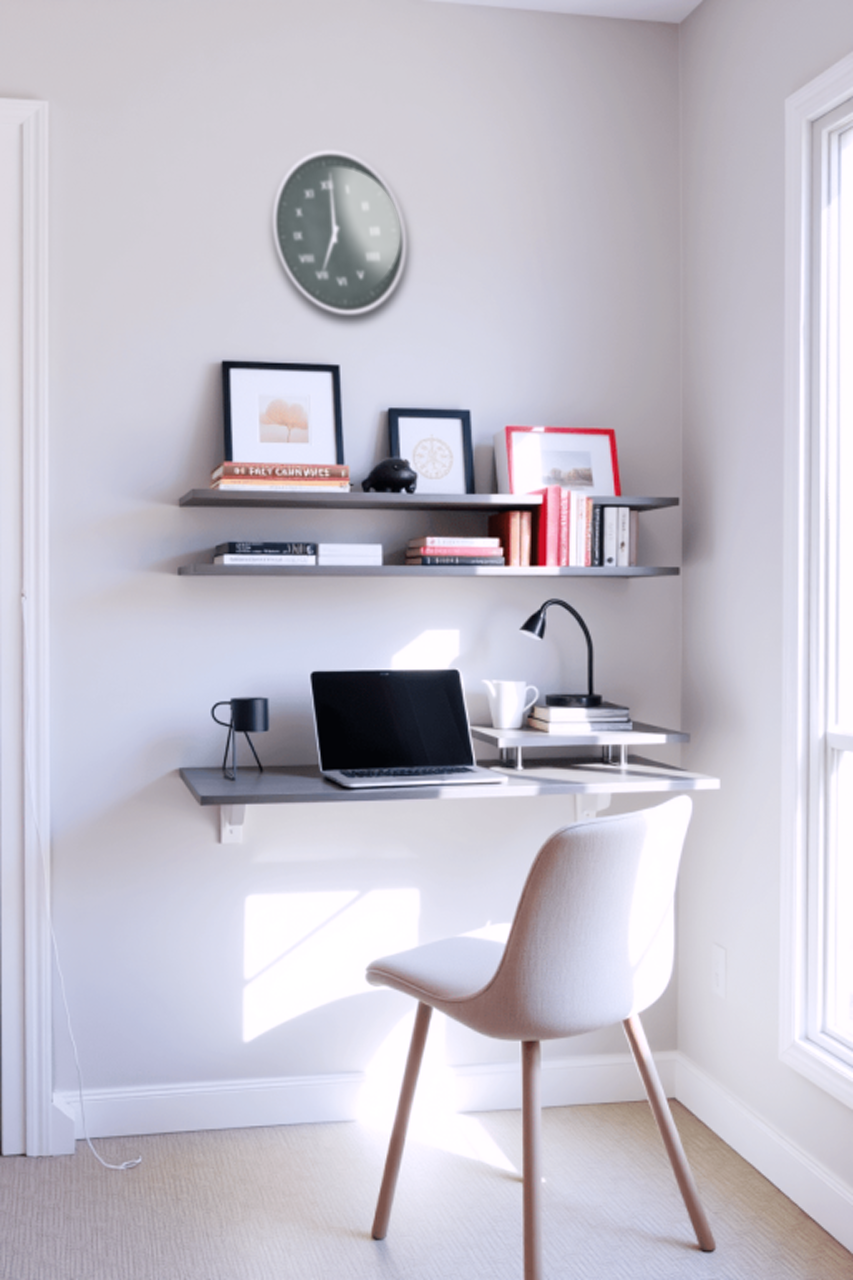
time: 7:01
